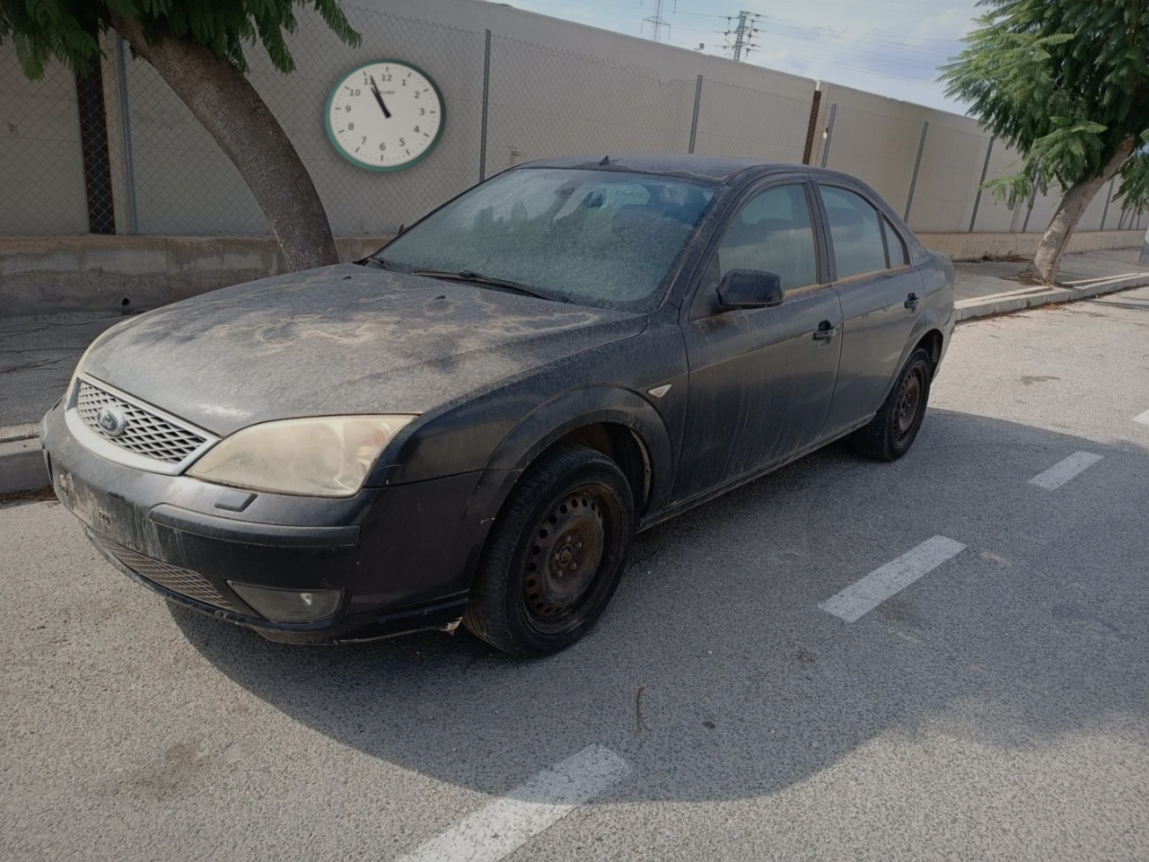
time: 10:56
